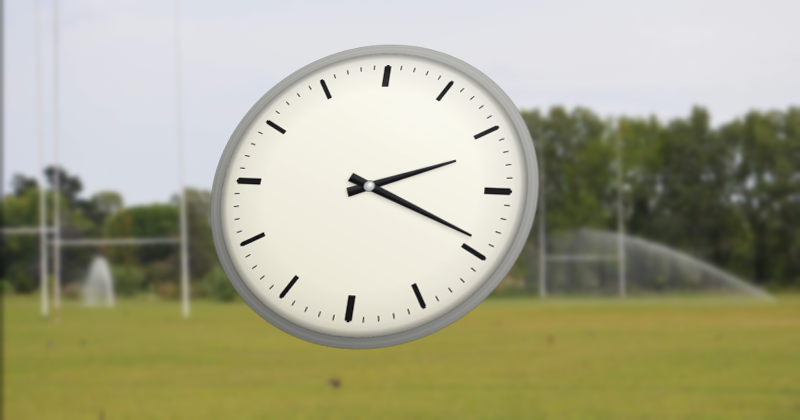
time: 2:19
